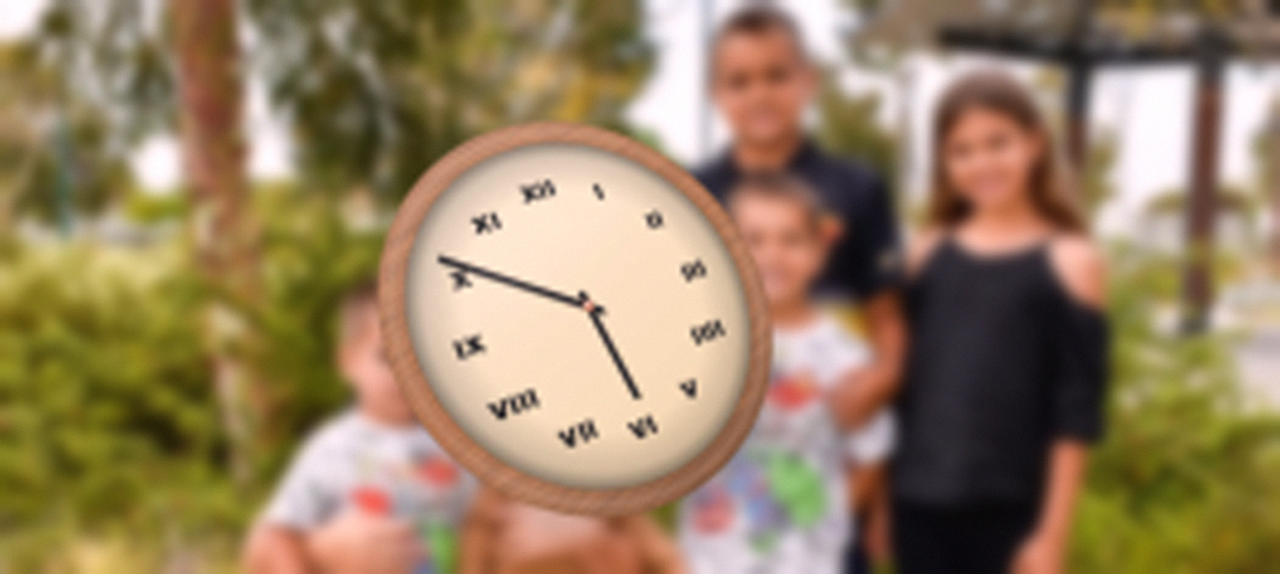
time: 5:51
